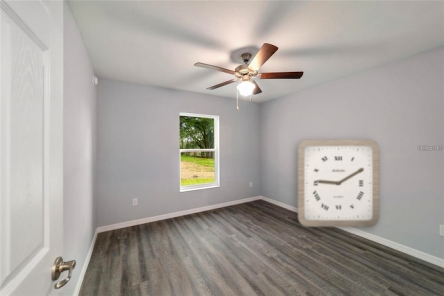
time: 9:10
